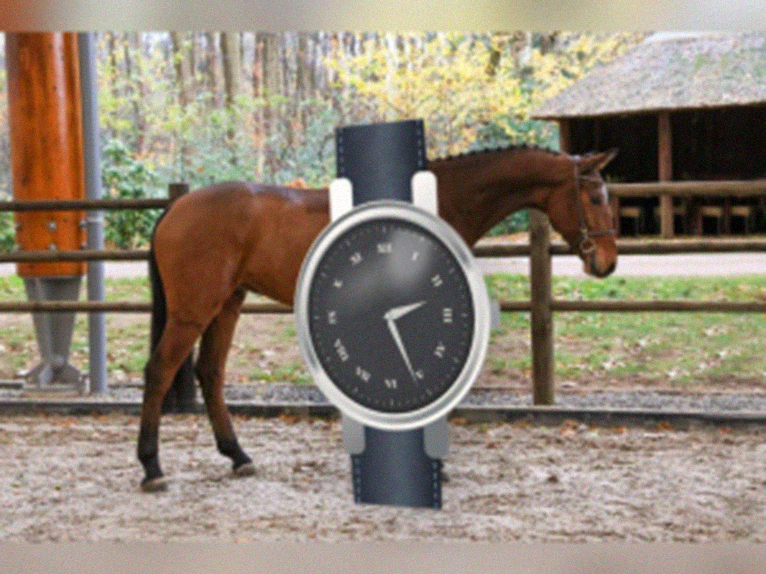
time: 2:26
